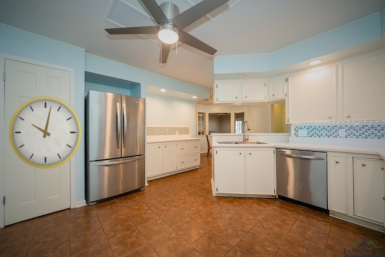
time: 10:02
